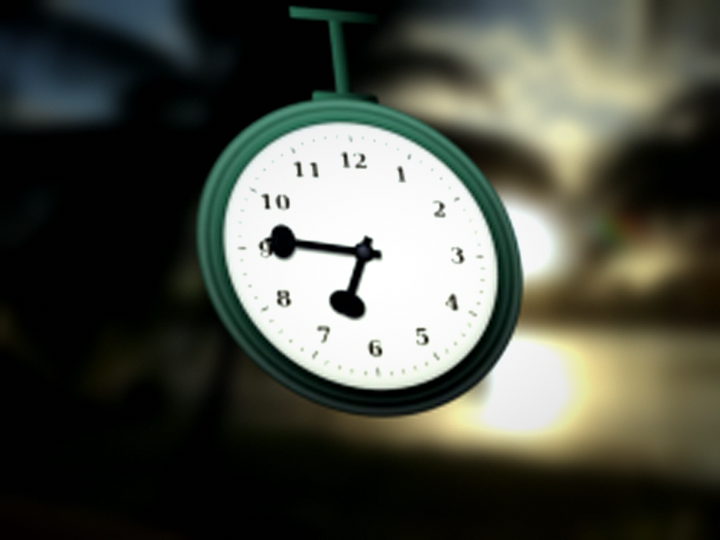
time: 6:46
